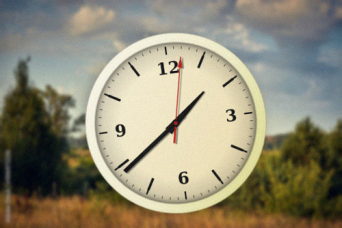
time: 1:39:02
